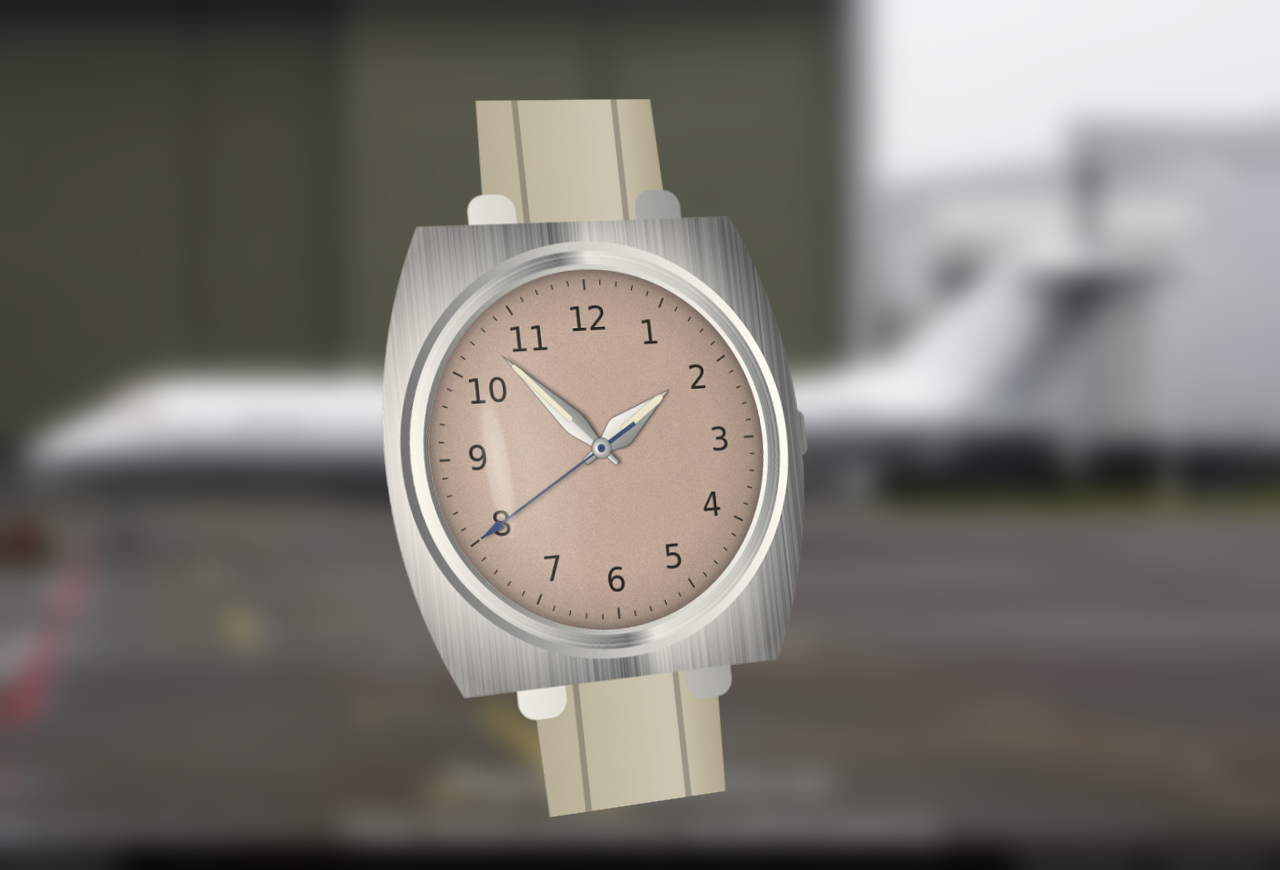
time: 1:52:40
